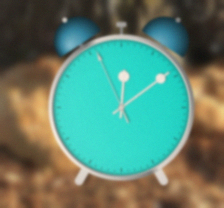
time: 12:08:56
